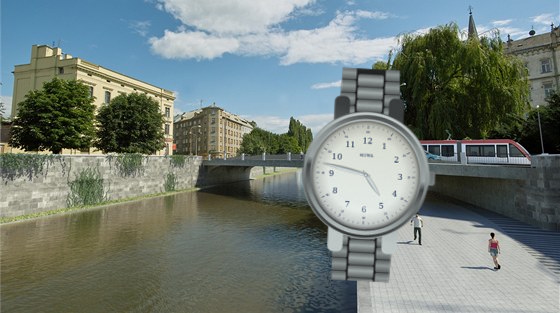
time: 4:47
